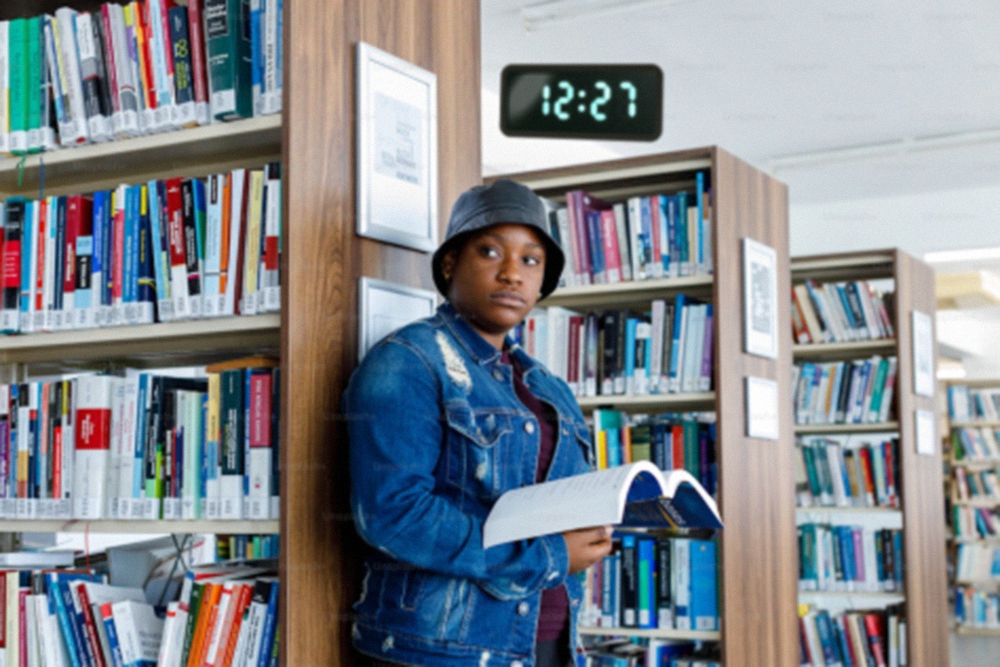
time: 12:27
